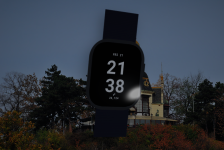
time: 21:38
